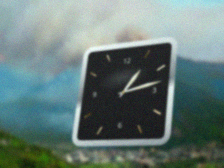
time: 1:13
